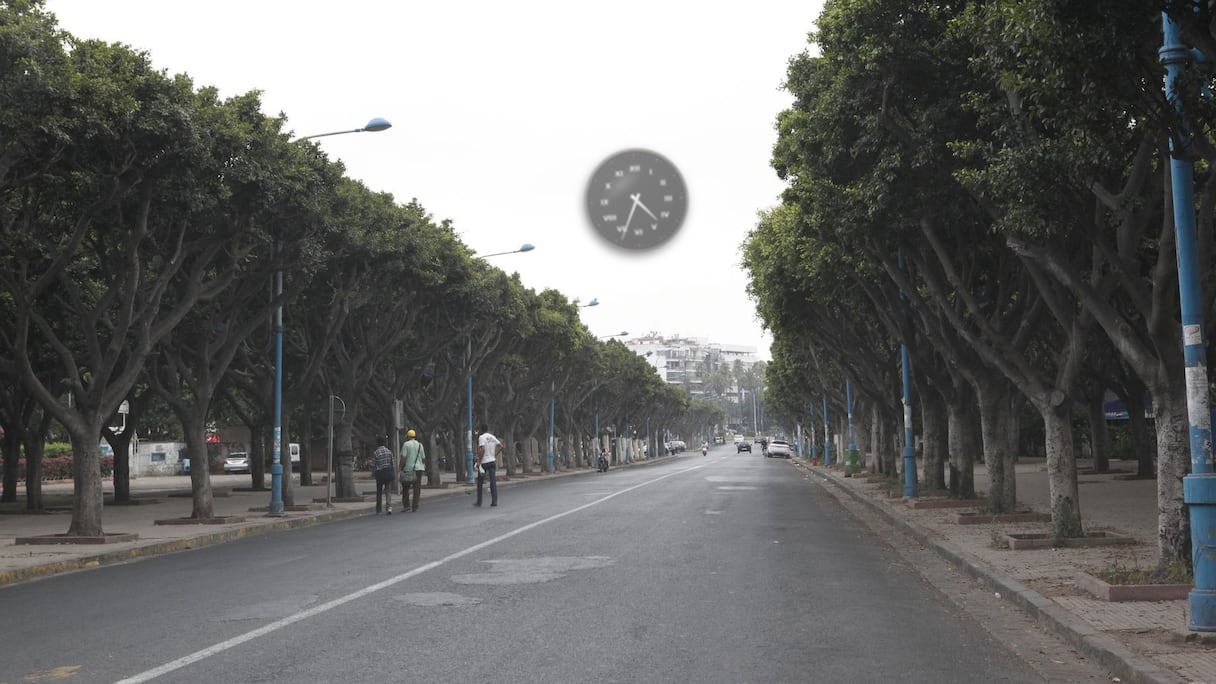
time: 4:34
